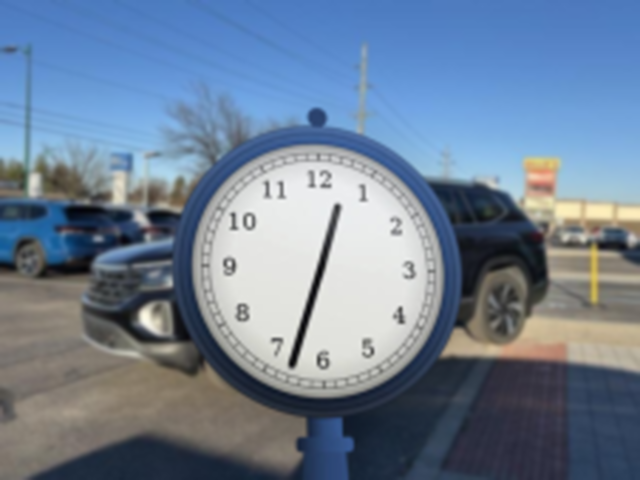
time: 12:33
